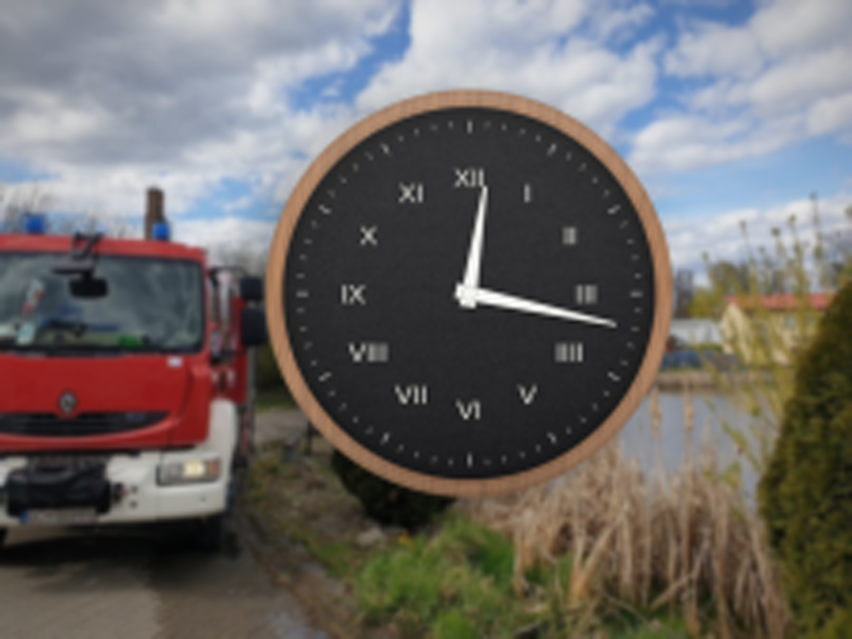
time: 12:17
